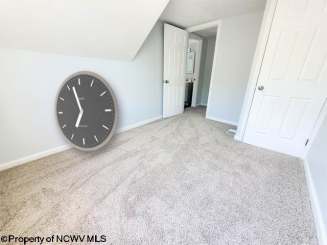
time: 6:57
